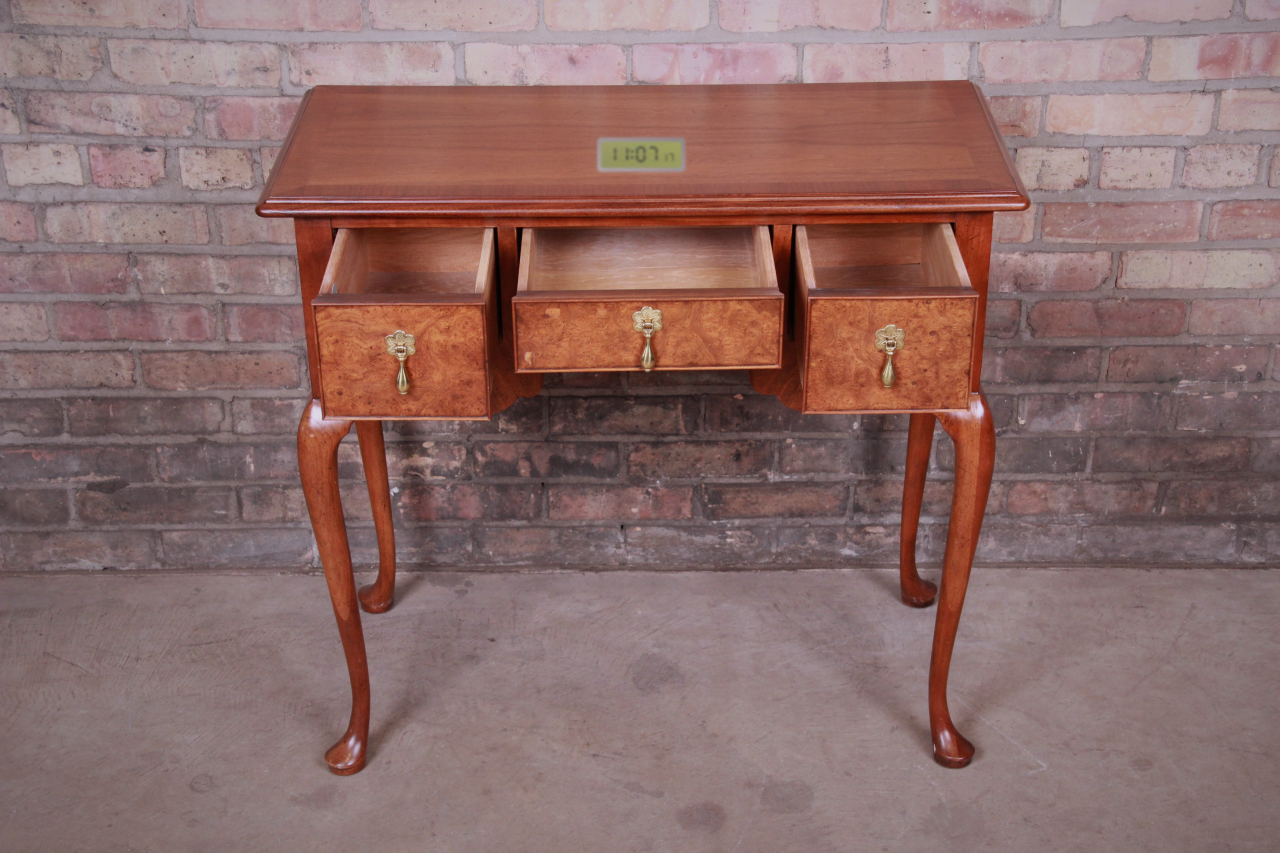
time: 11:07
